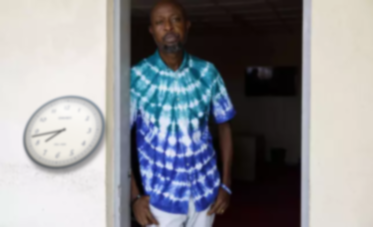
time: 7:43
